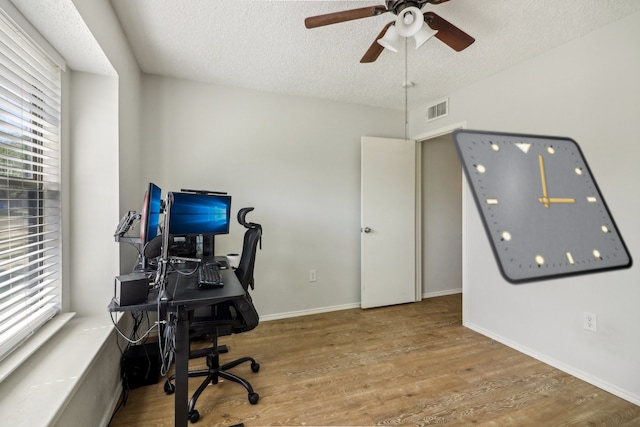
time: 3:03
